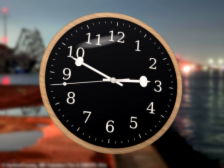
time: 2:48:43
